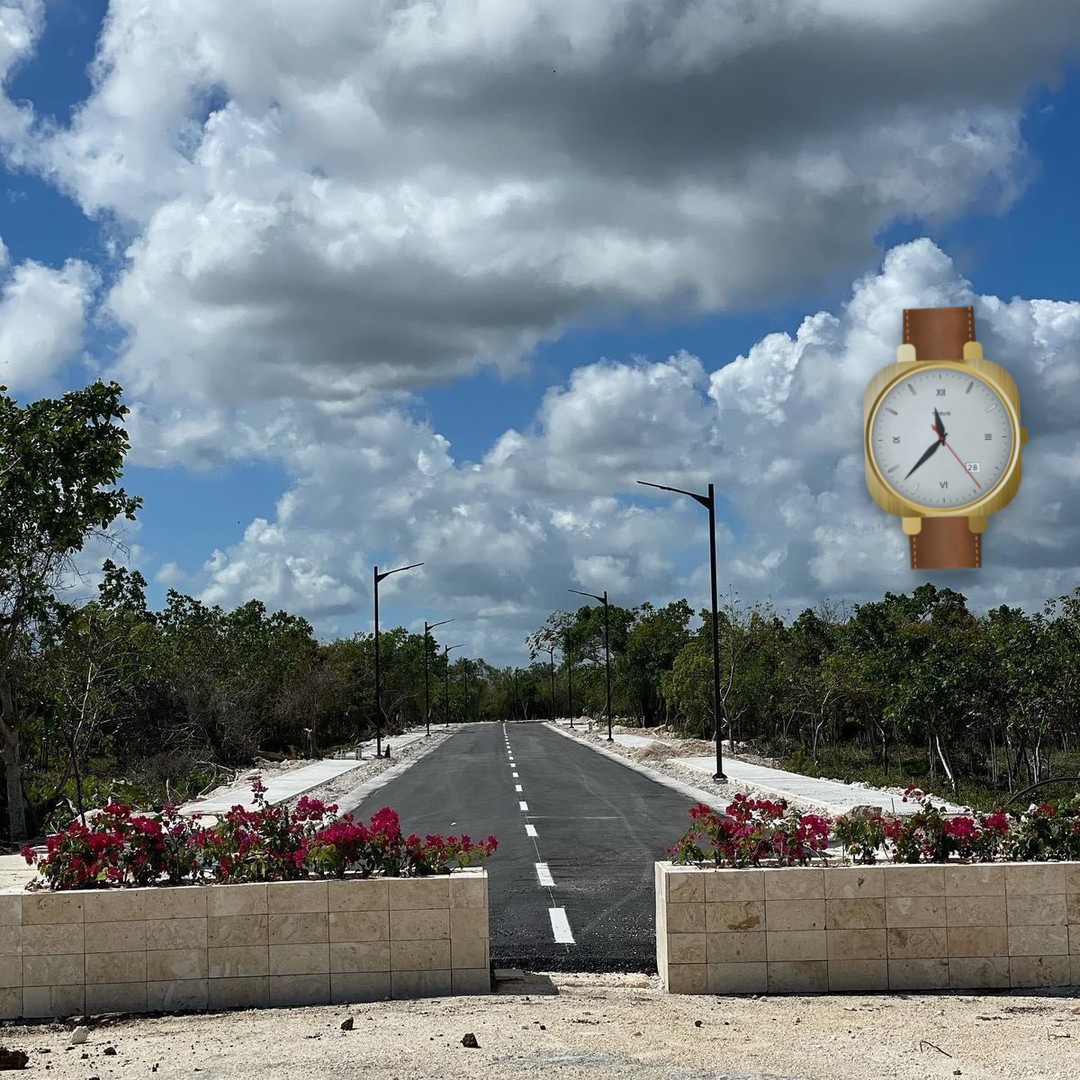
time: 11:37:24
